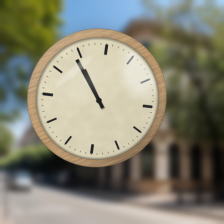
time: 10:54
